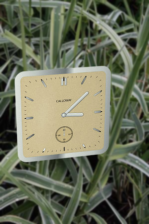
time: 3:08
